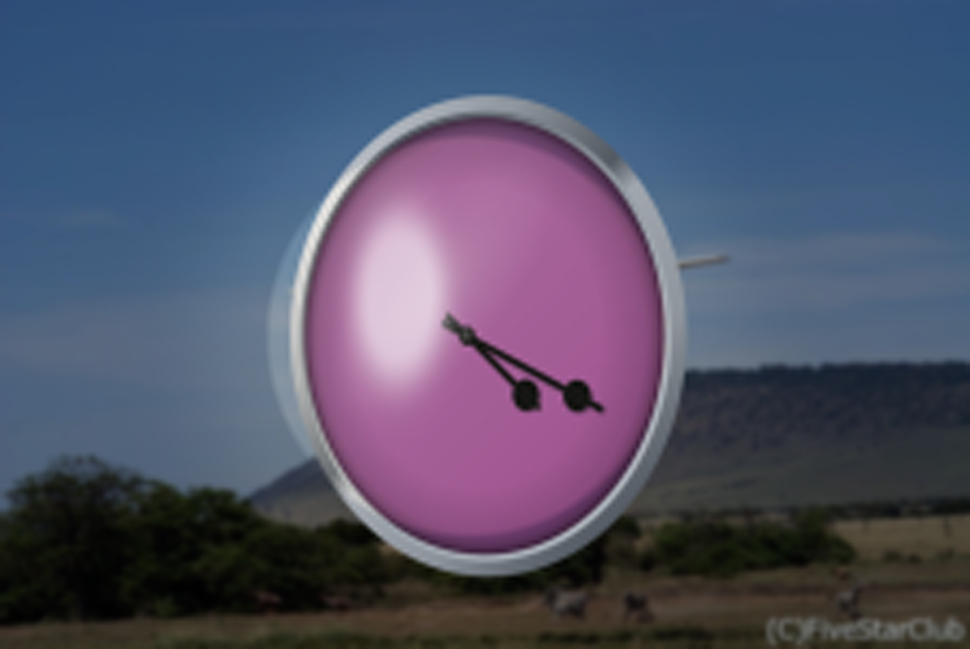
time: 4:19
